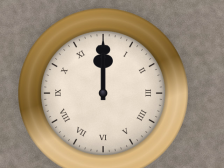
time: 12:00
